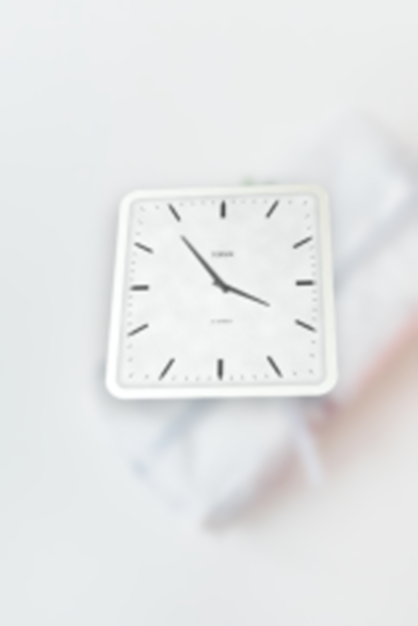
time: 3:54
